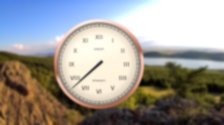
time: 7:38
